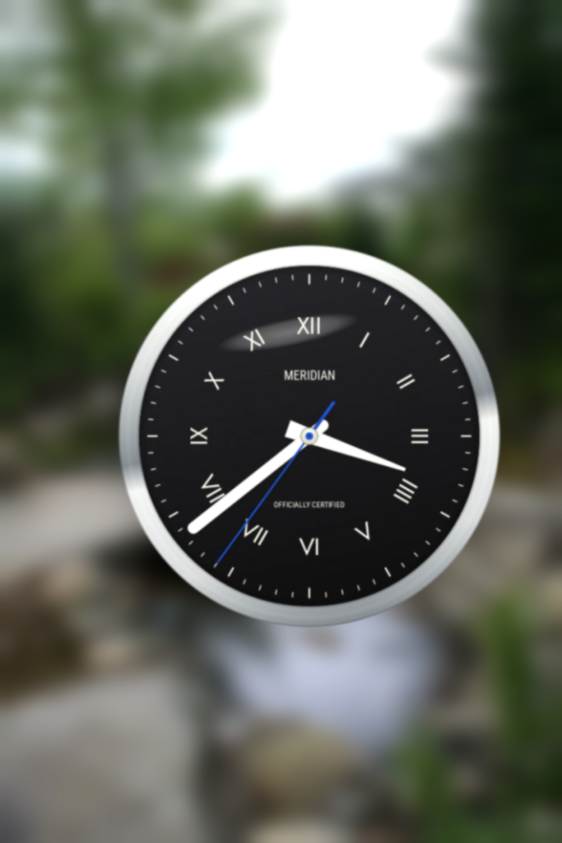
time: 3:38:36
